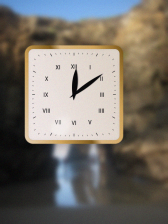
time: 12:09
